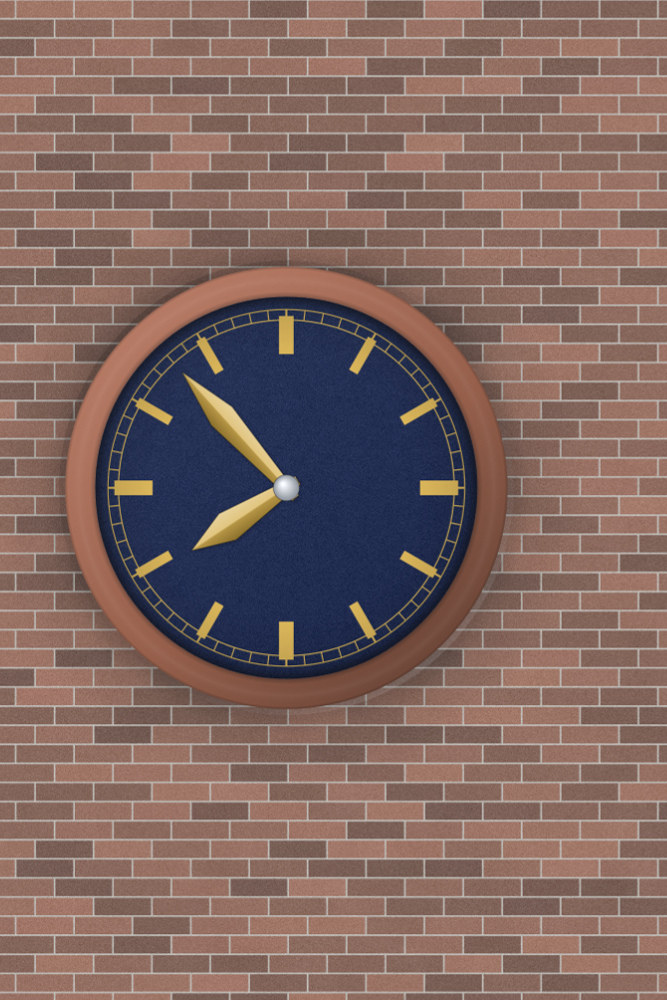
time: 7:53
